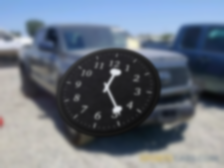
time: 12:24
